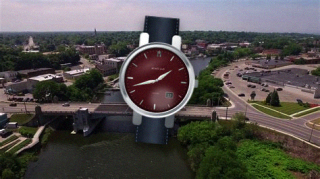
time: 1:42
